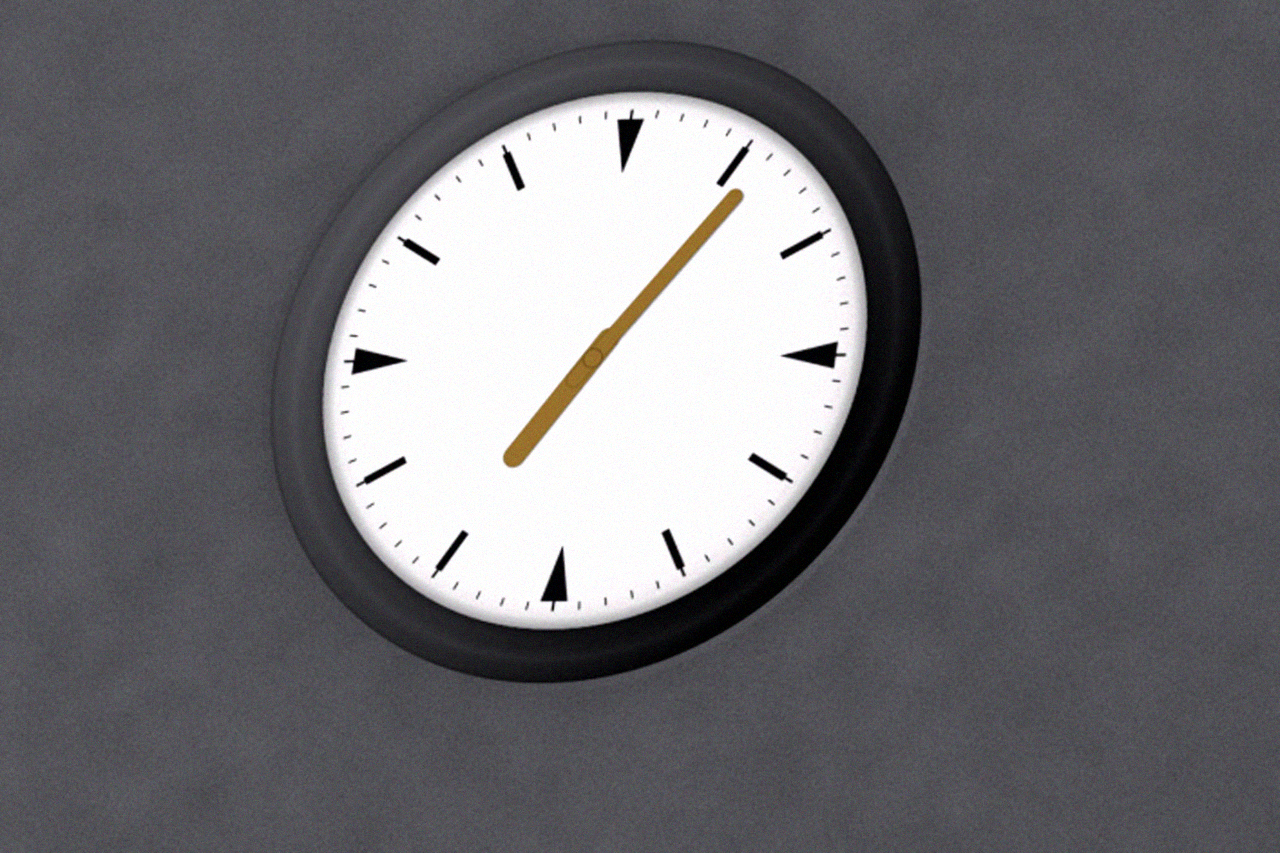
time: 7:06
